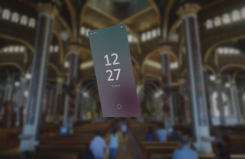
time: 12:27
